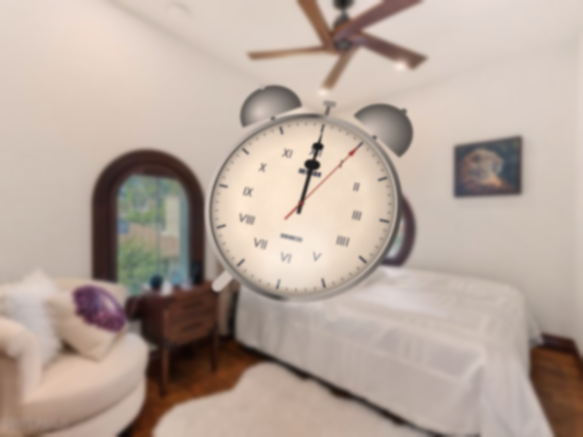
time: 12:00:05
